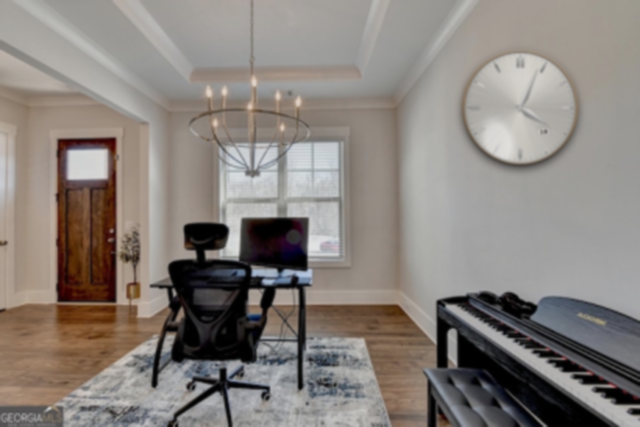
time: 4:04
